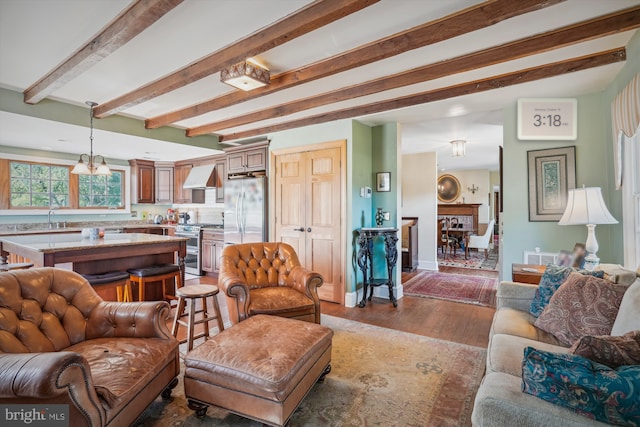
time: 3:18
